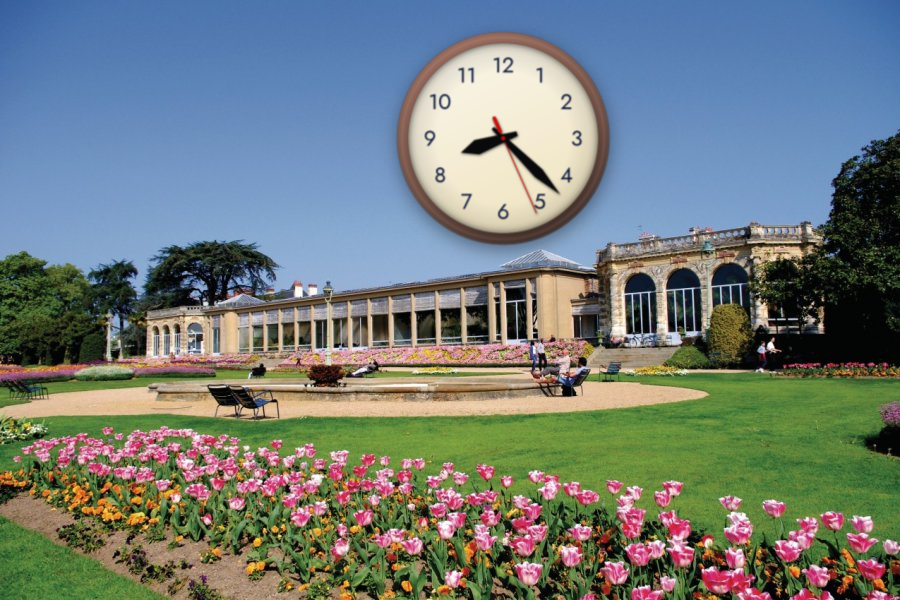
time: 8:22:26
